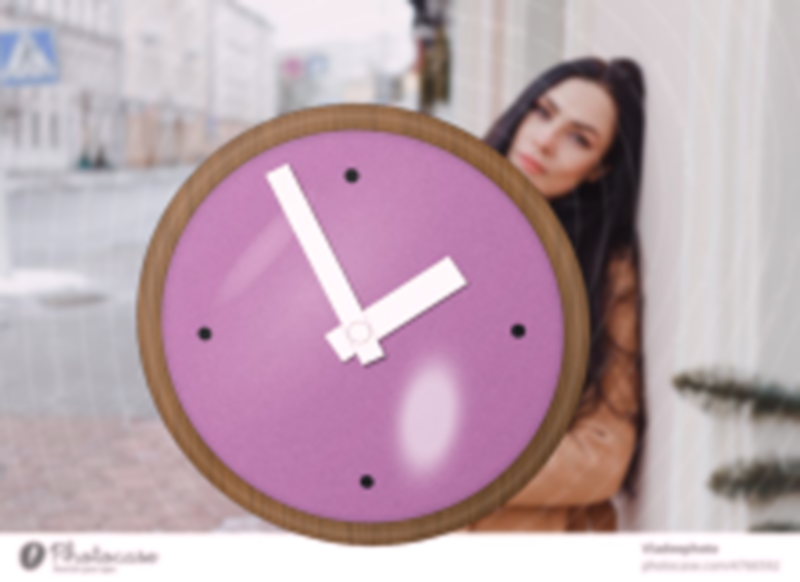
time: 1:56
